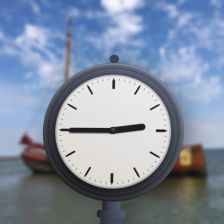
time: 2:45
